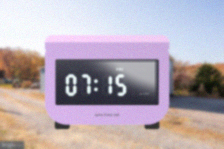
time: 7:15
